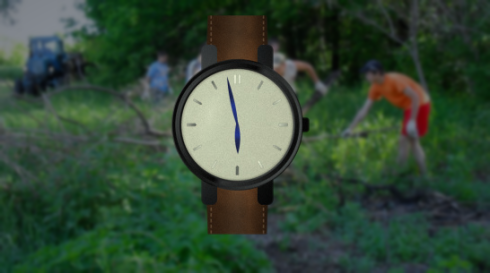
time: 5:58
